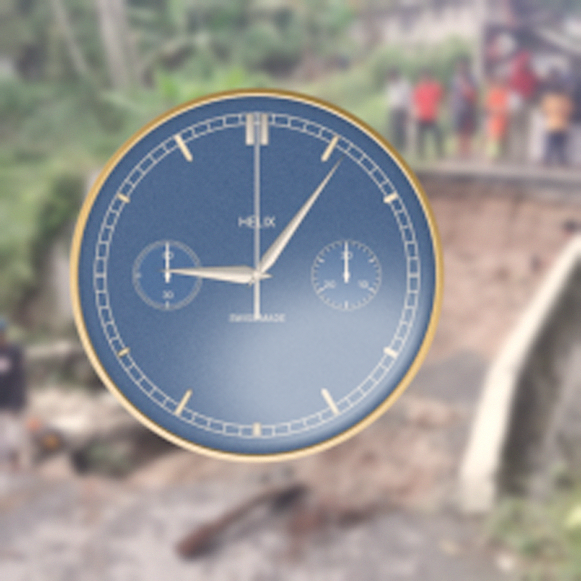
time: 9:06
